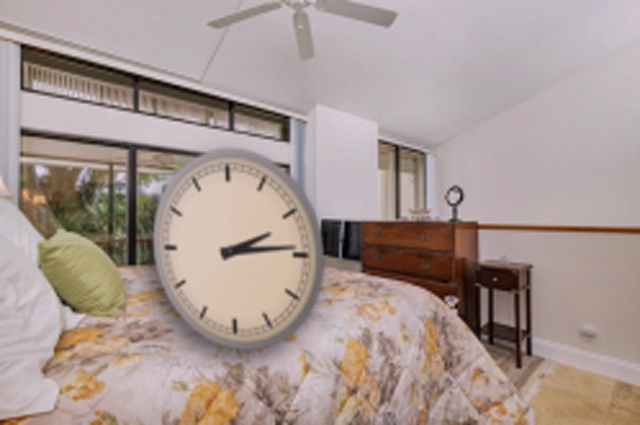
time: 2:14
